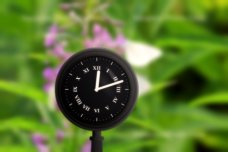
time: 12:12
